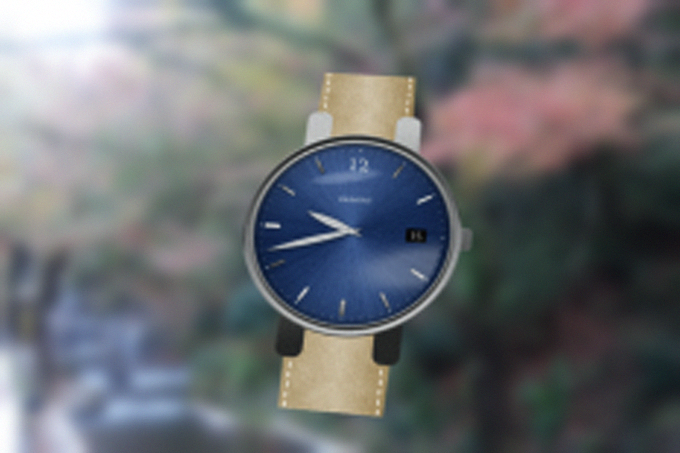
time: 9:42
